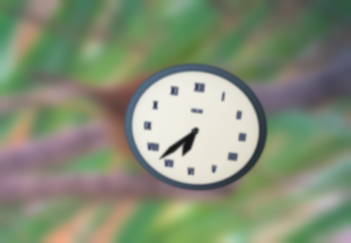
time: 6:37
